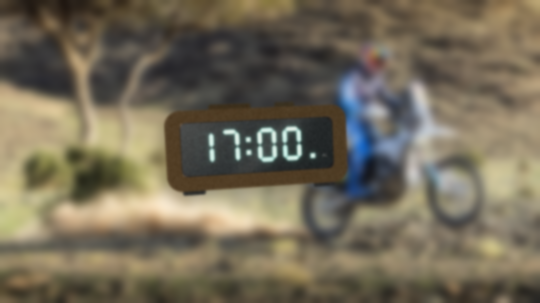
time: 17:00
